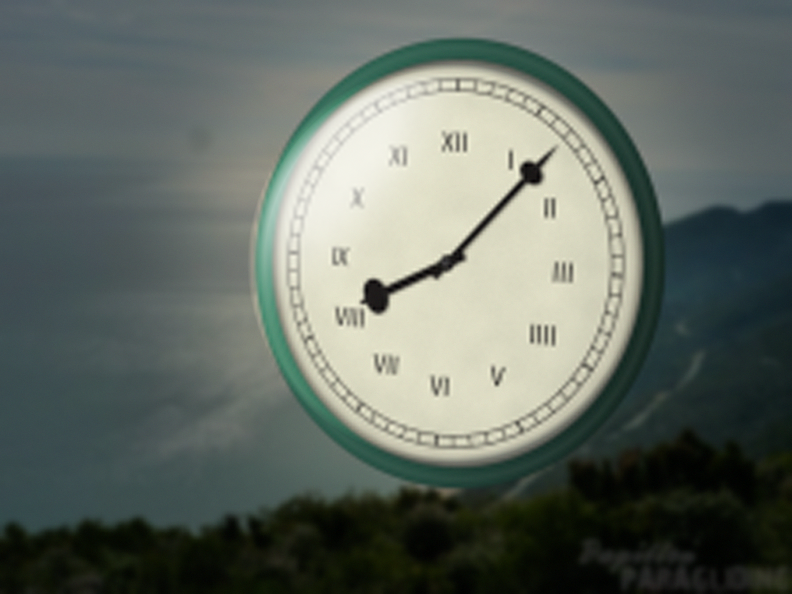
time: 8:07
